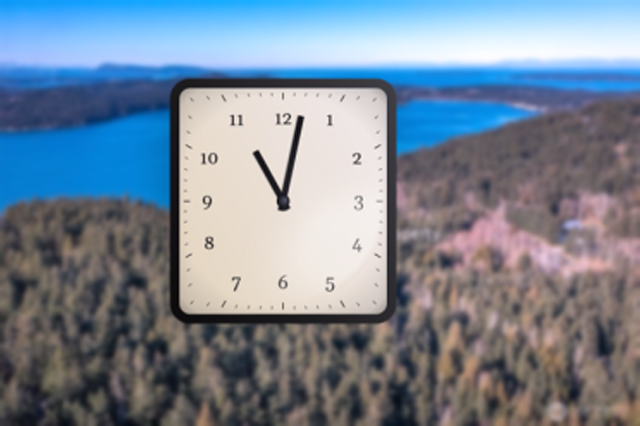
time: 11:02
